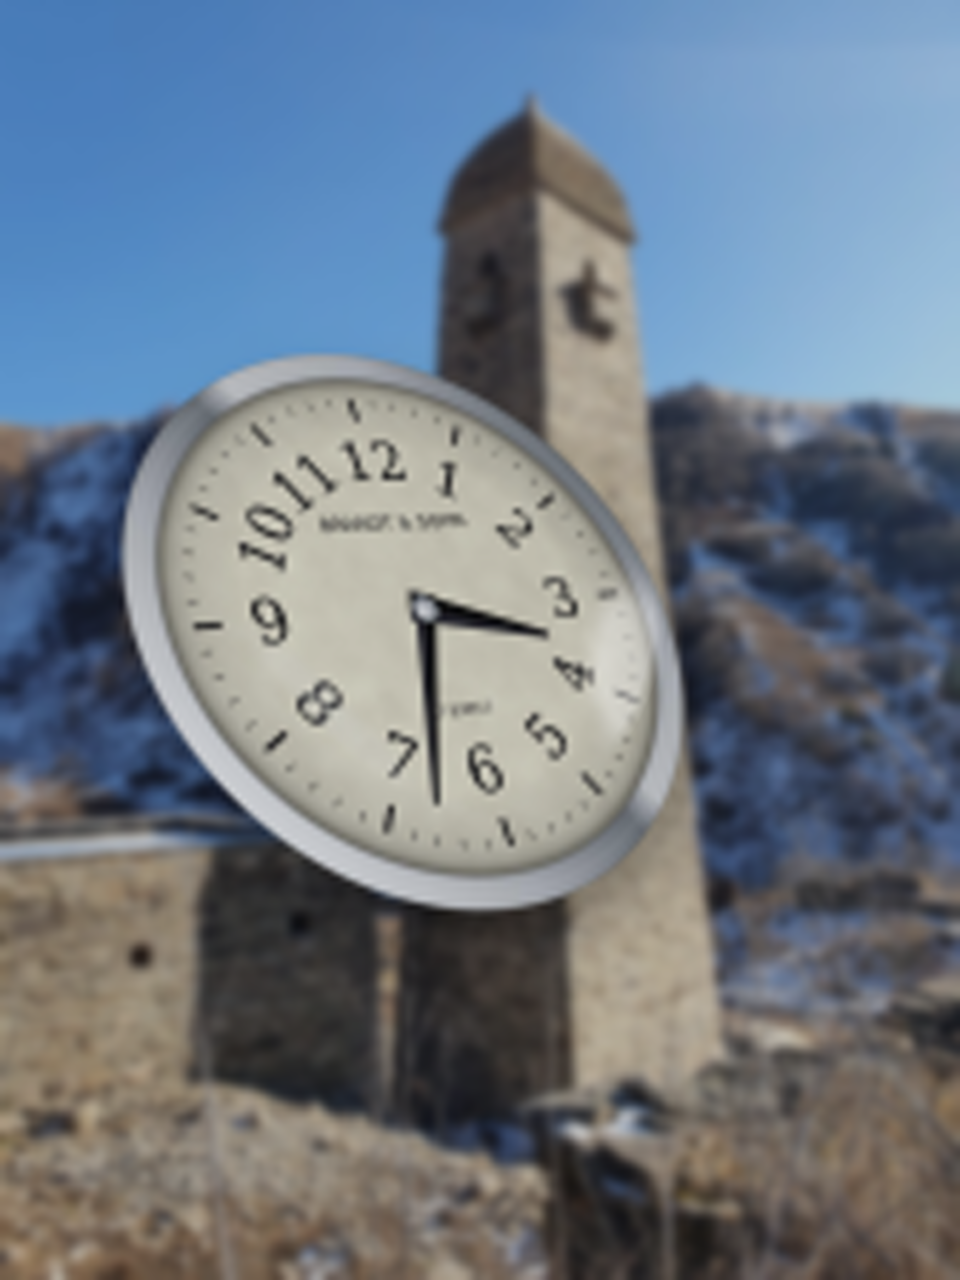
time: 3:33
